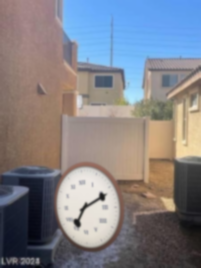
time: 7:11
